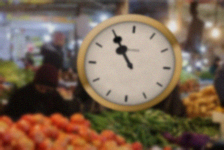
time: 10:55
